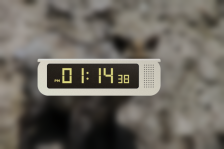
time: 1:14:38
